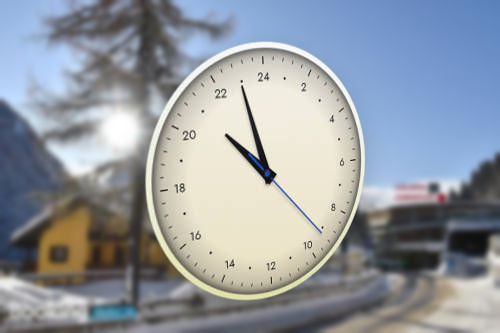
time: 20:57:23
